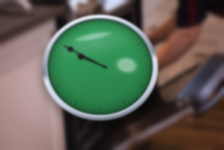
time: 9:50
